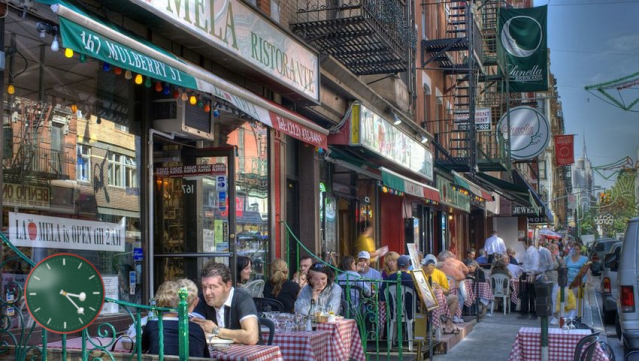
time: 3:23
